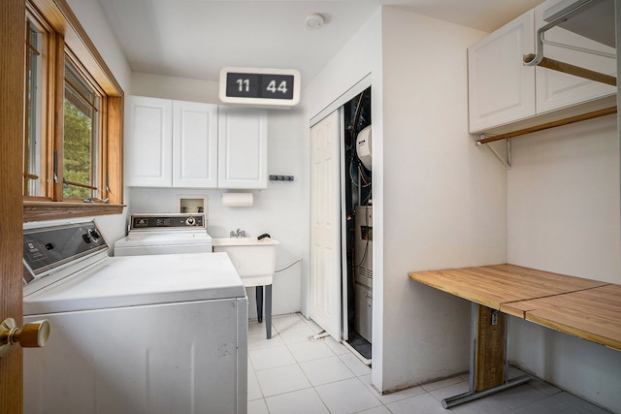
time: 11:44
